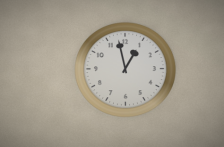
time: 12:58
